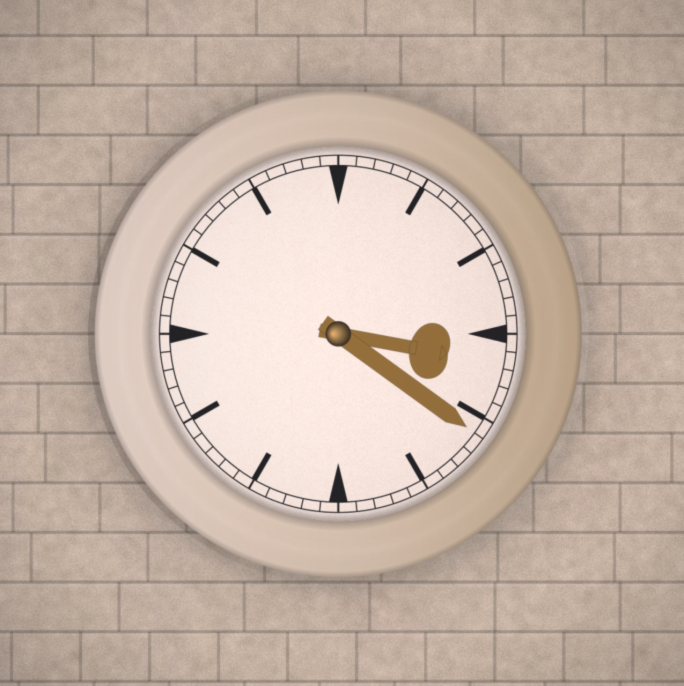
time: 3:21
